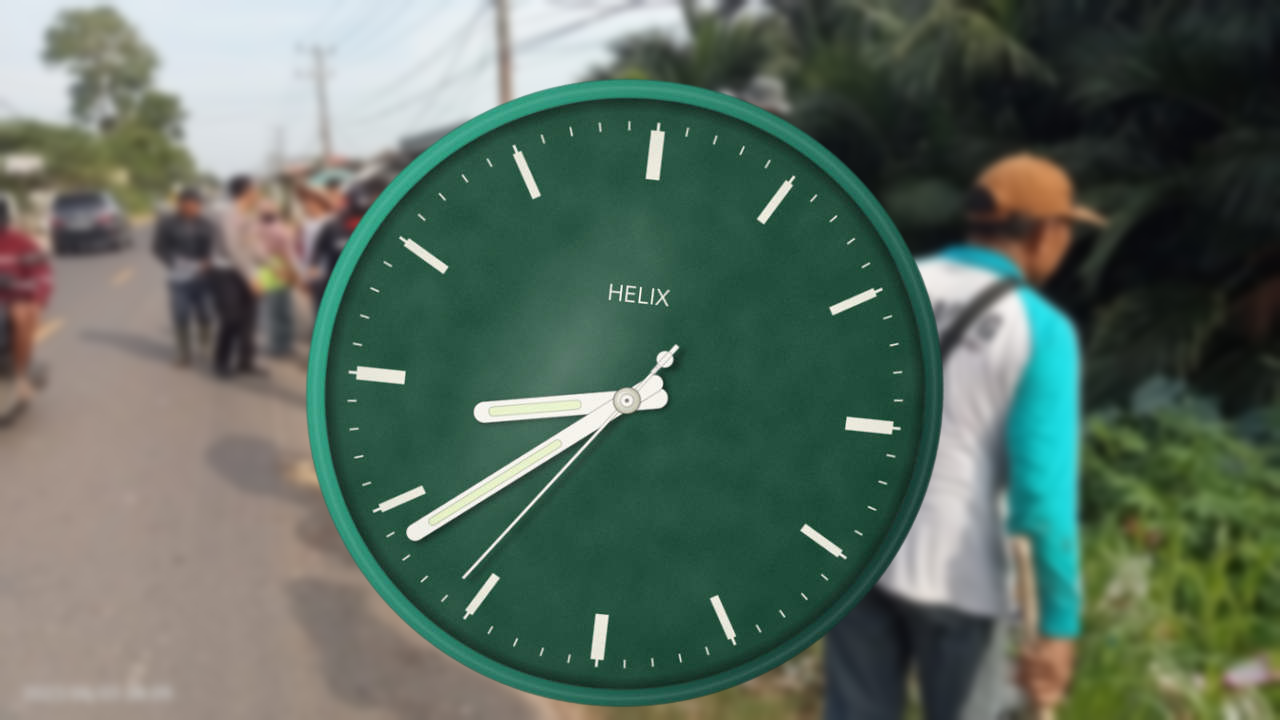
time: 8:38:36
